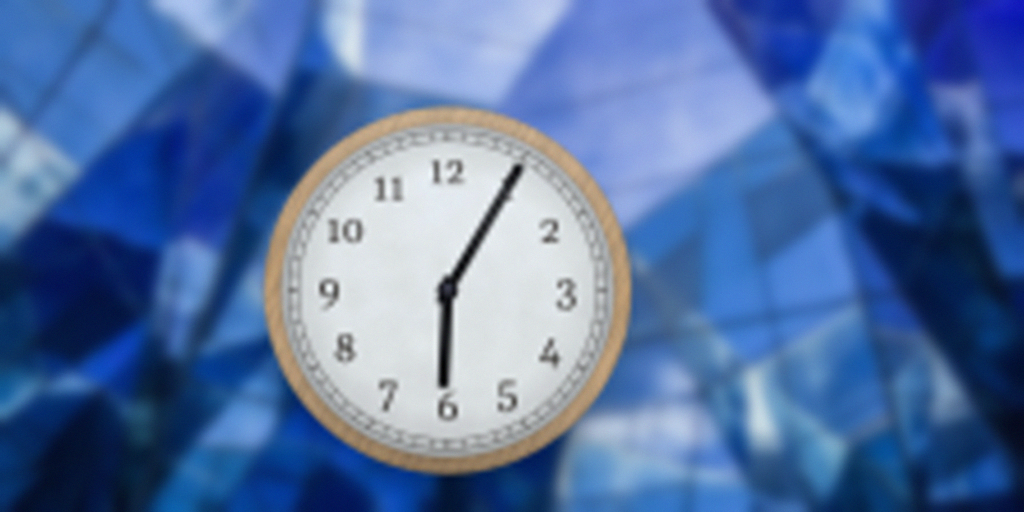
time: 6:05
